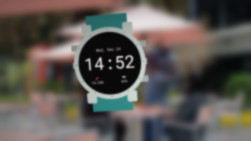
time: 14:52
